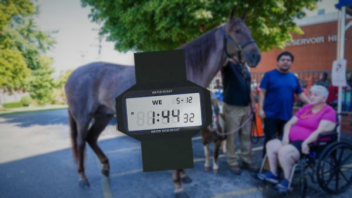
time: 1:44:32
